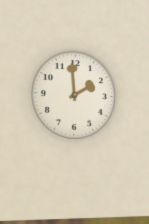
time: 1:59
